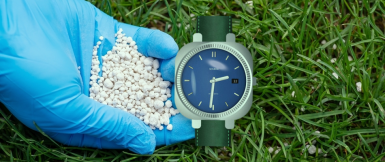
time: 2:31
